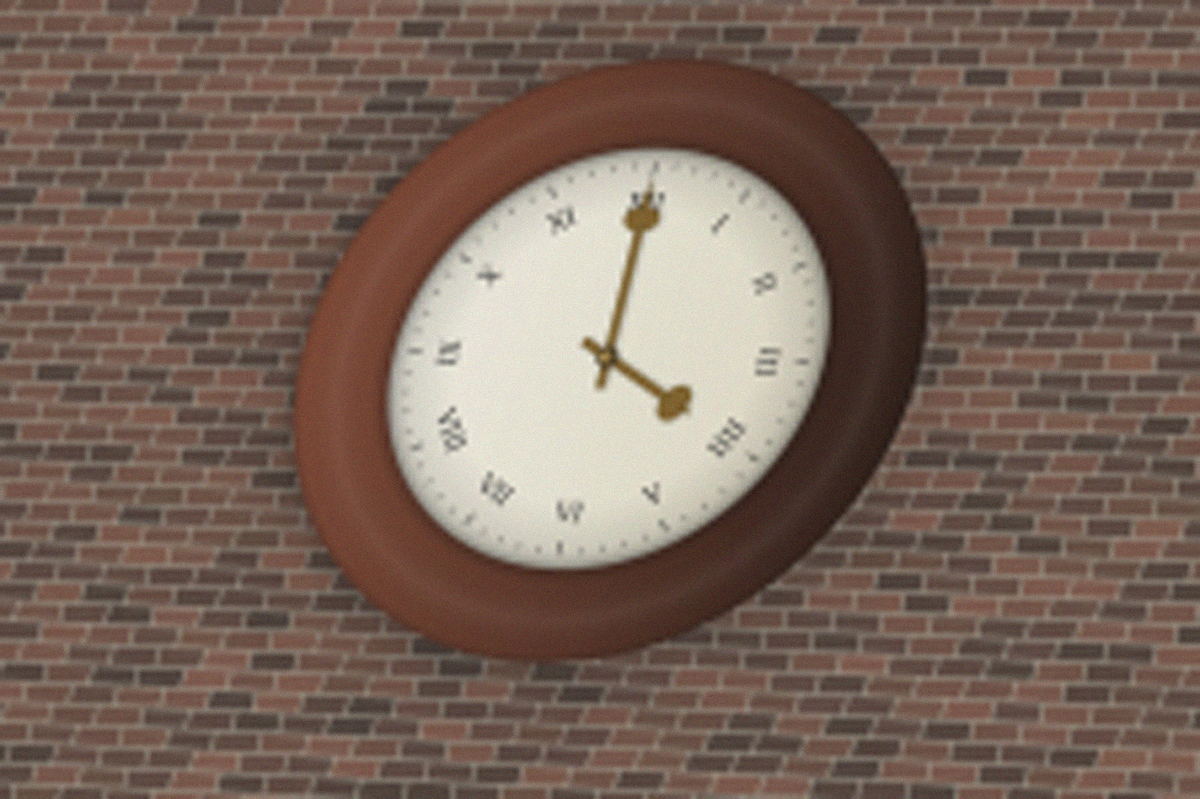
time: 4:00
